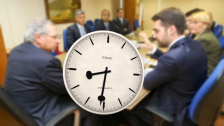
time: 8:31
